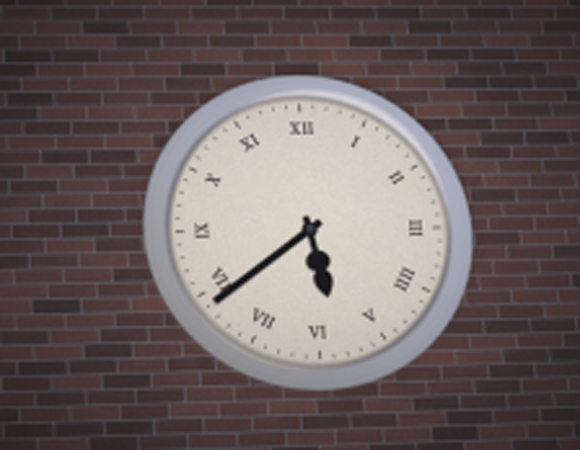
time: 5:39
